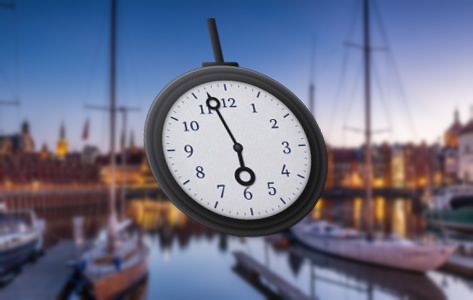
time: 5:57
